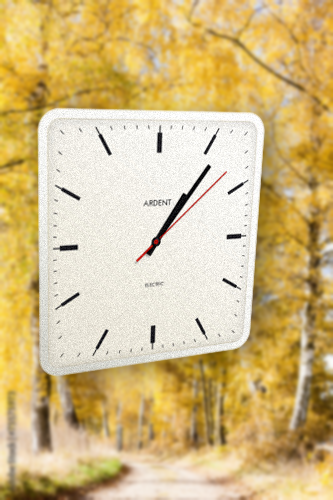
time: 1:06:08
